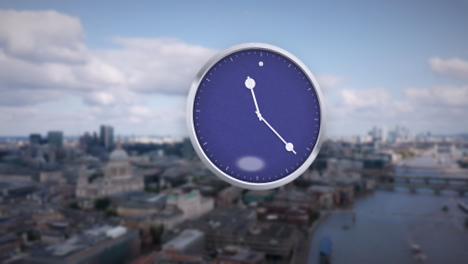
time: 11:22
